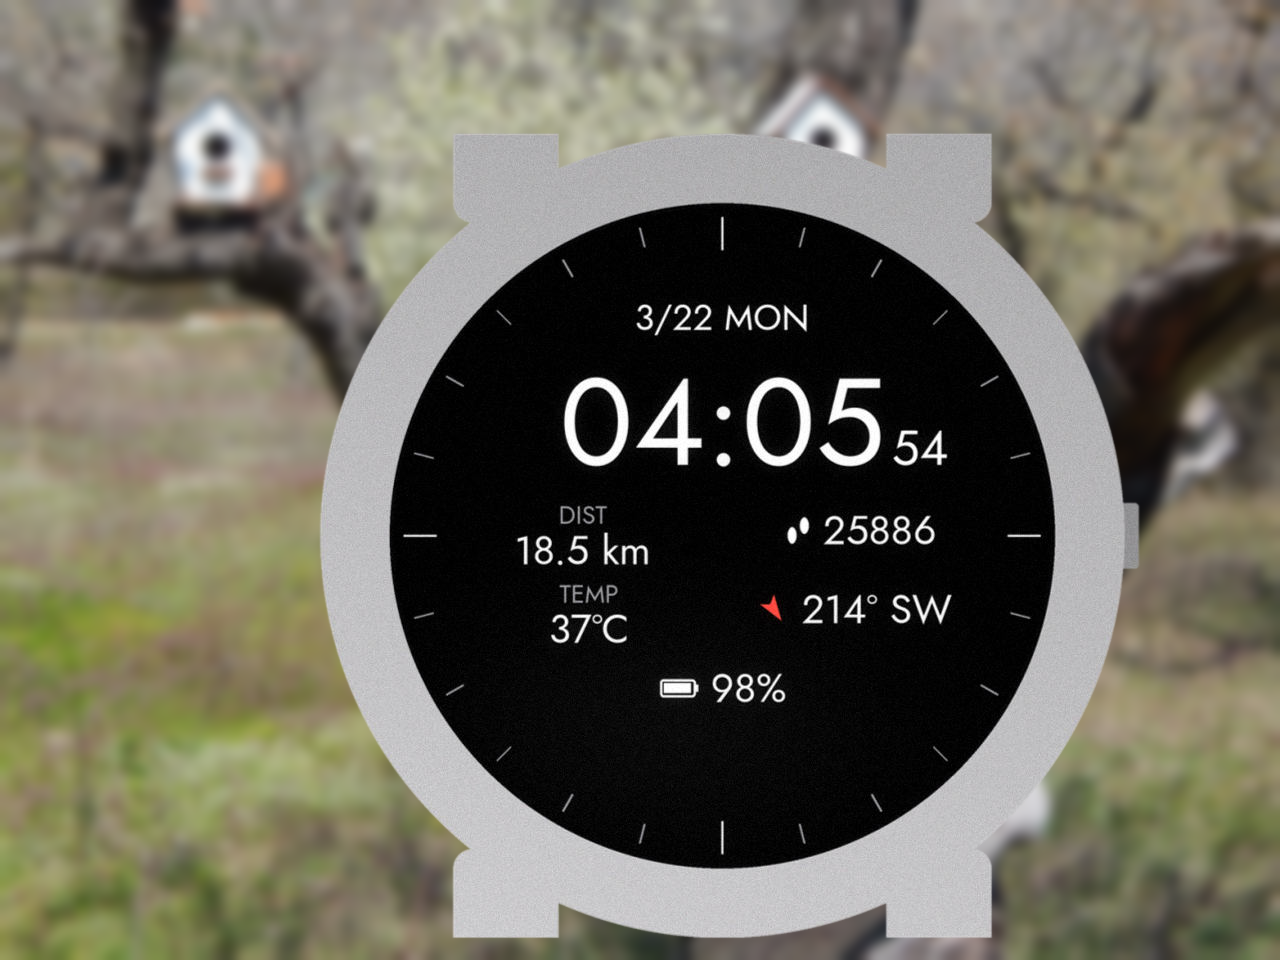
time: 4:05:54
